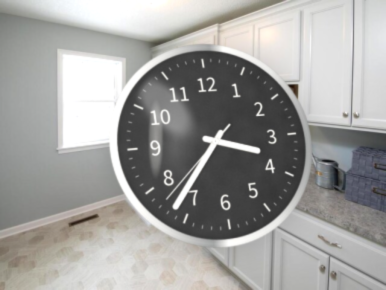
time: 3:36:38
